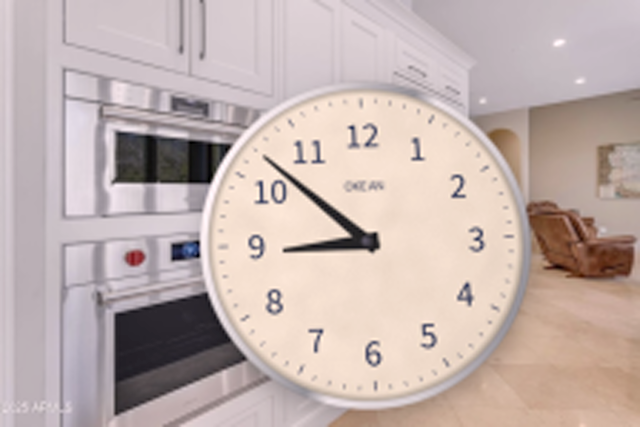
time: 8:52
